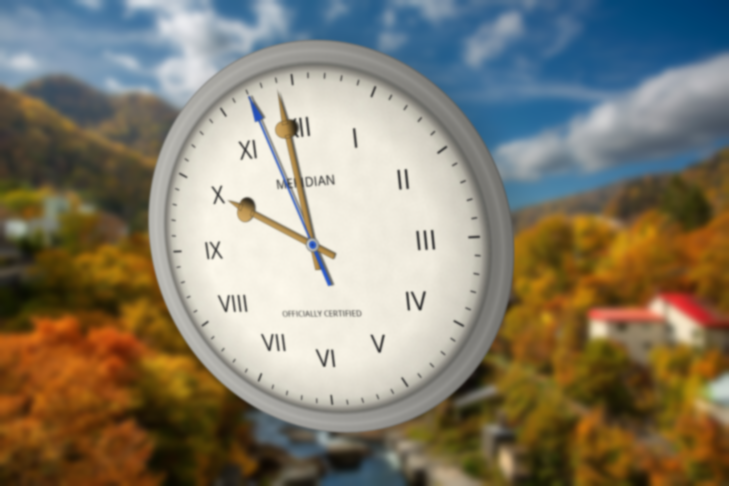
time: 9:58:57
